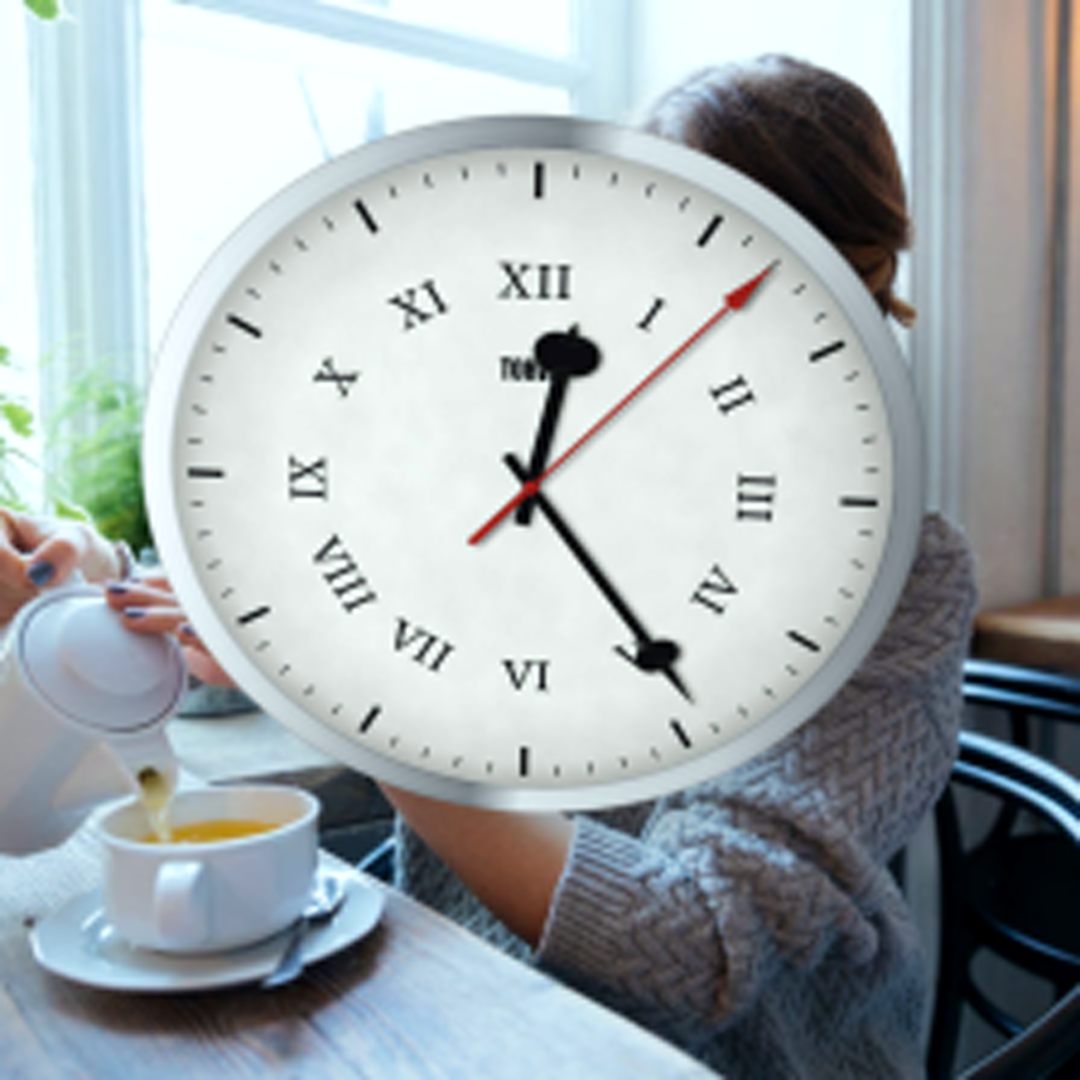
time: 12:24:07
